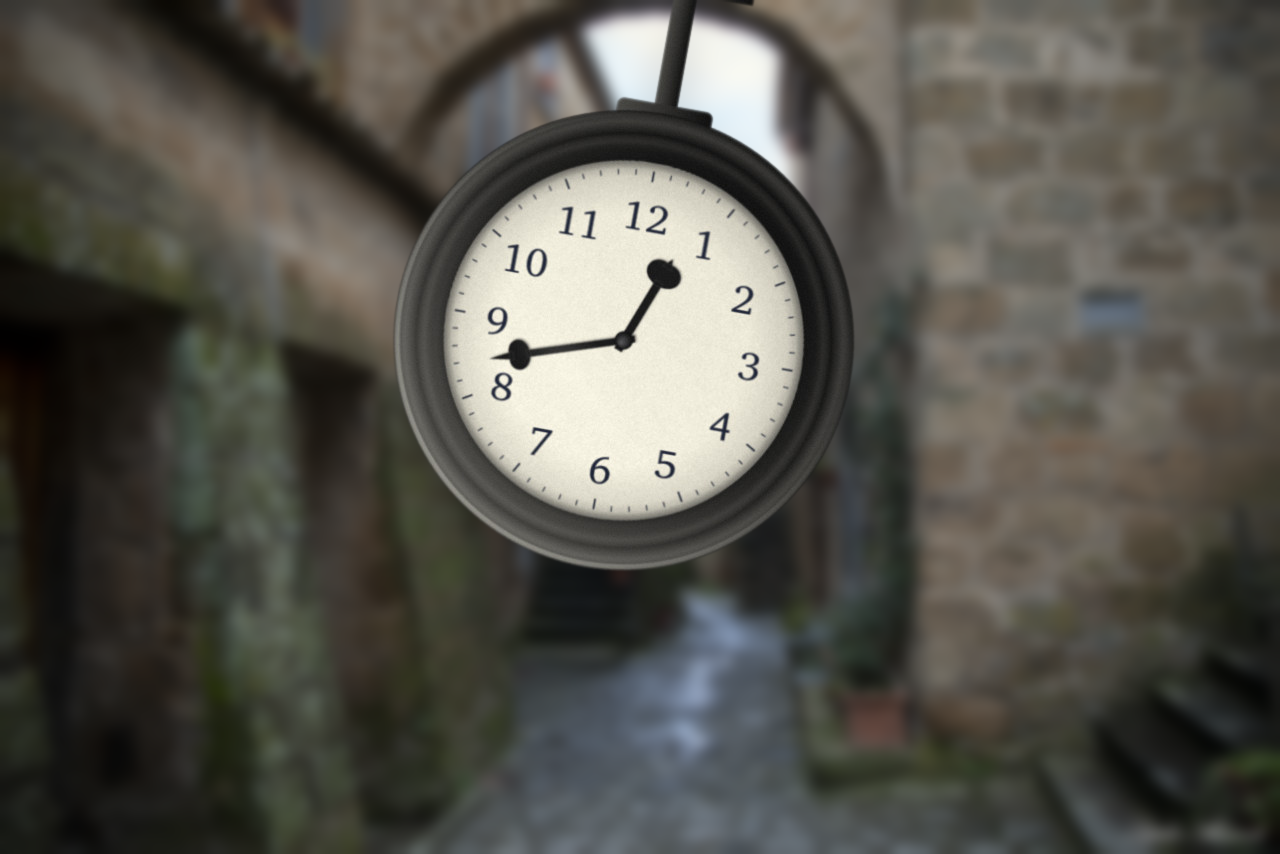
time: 12:42
